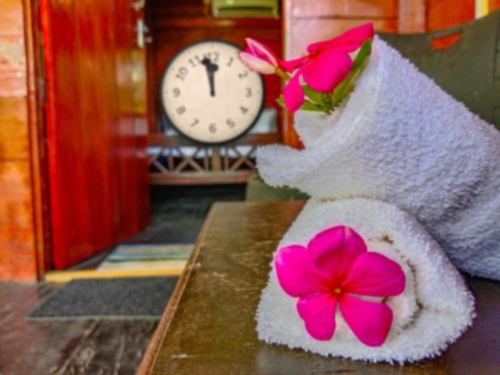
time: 11:58
